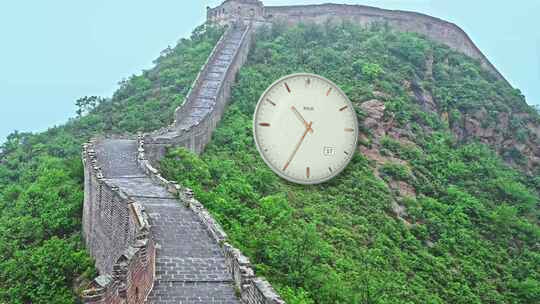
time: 10:35
